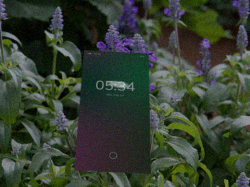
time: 5:34
